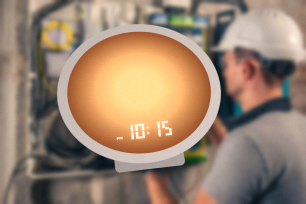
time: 10:15
